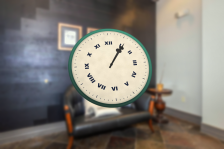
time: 1:06
